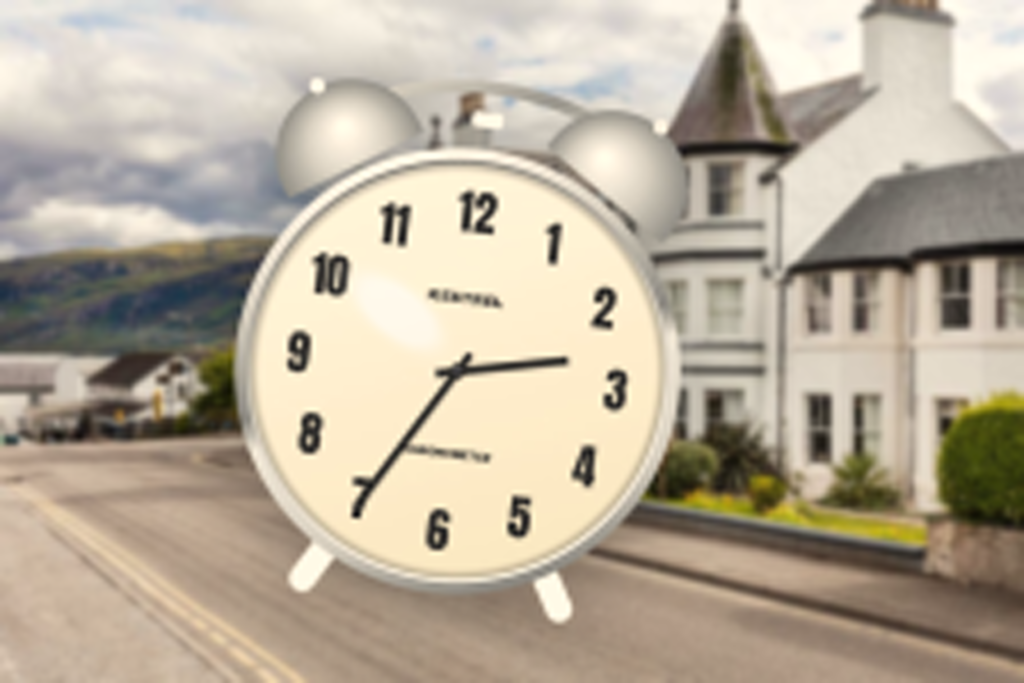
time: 2:35
